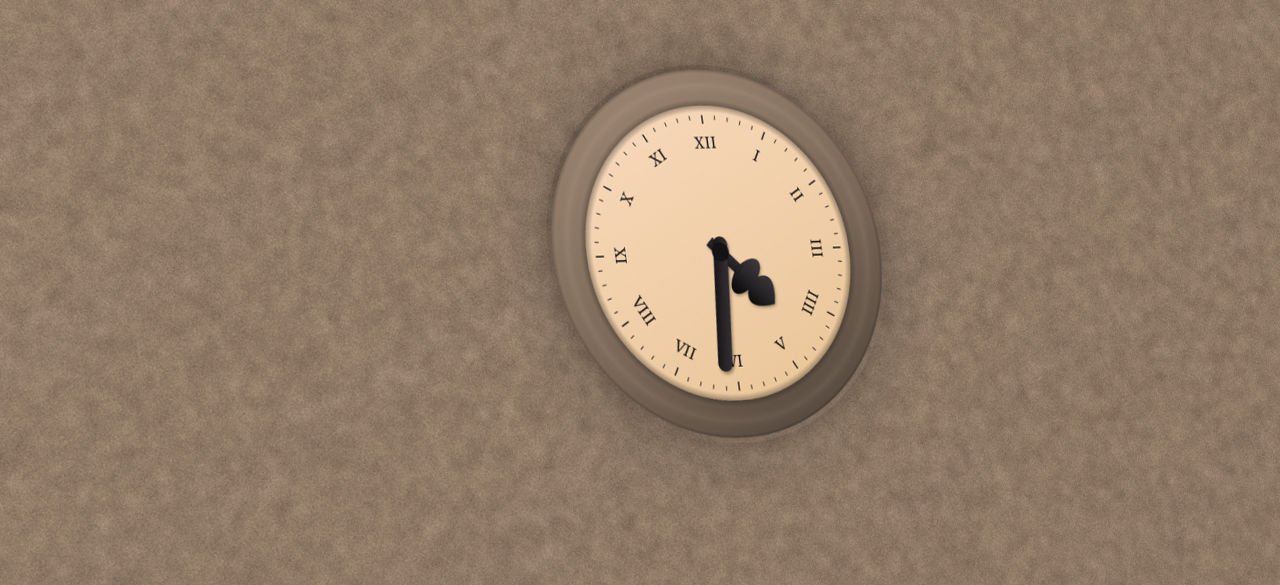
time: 4:31
